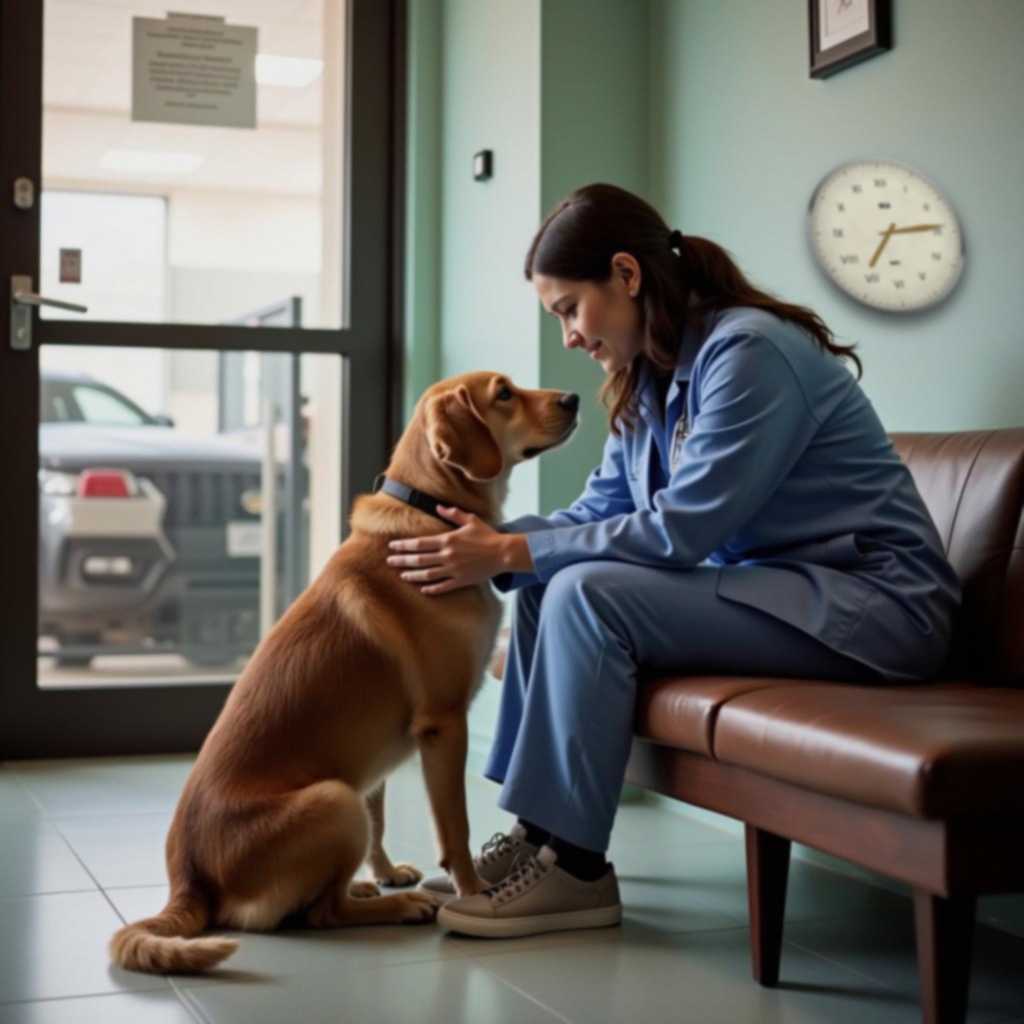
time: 7:14
